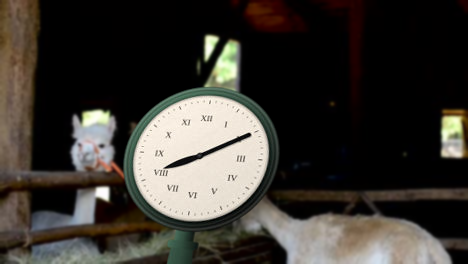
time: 8:10
